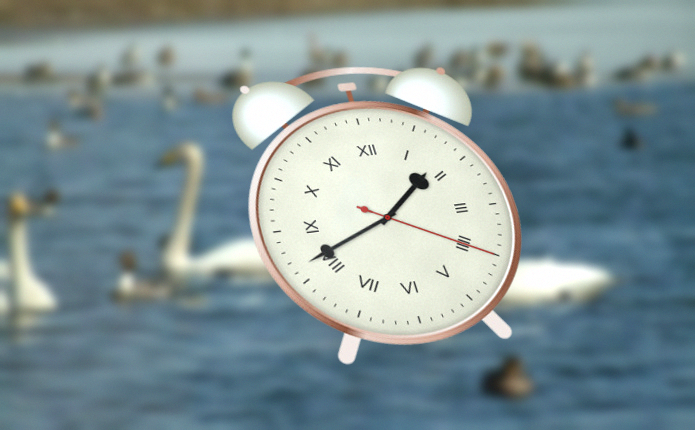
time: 1:41:20
